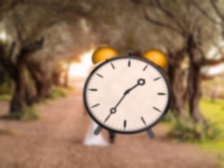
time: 1:35
